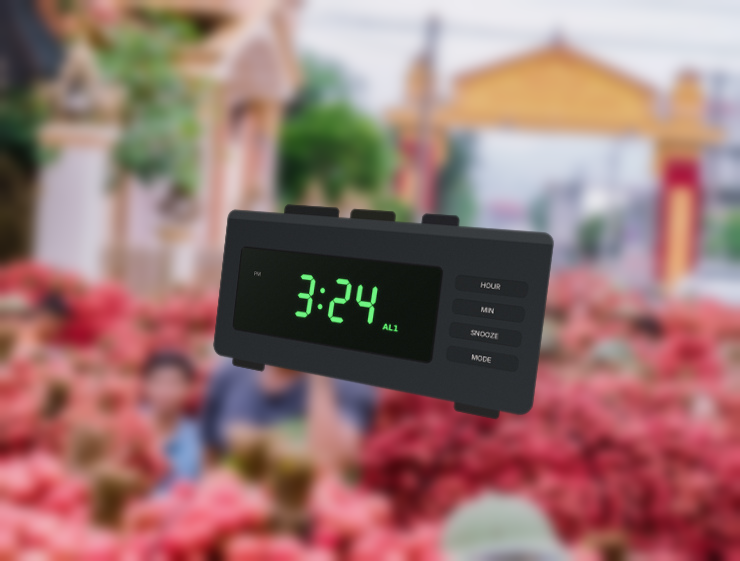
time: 3:24
